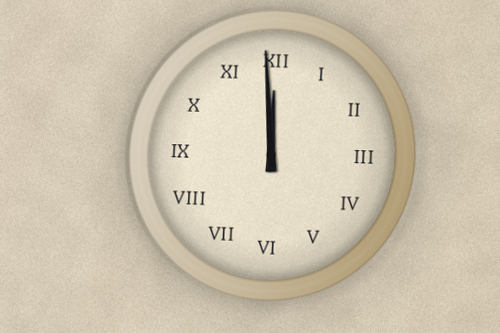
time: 11:59
